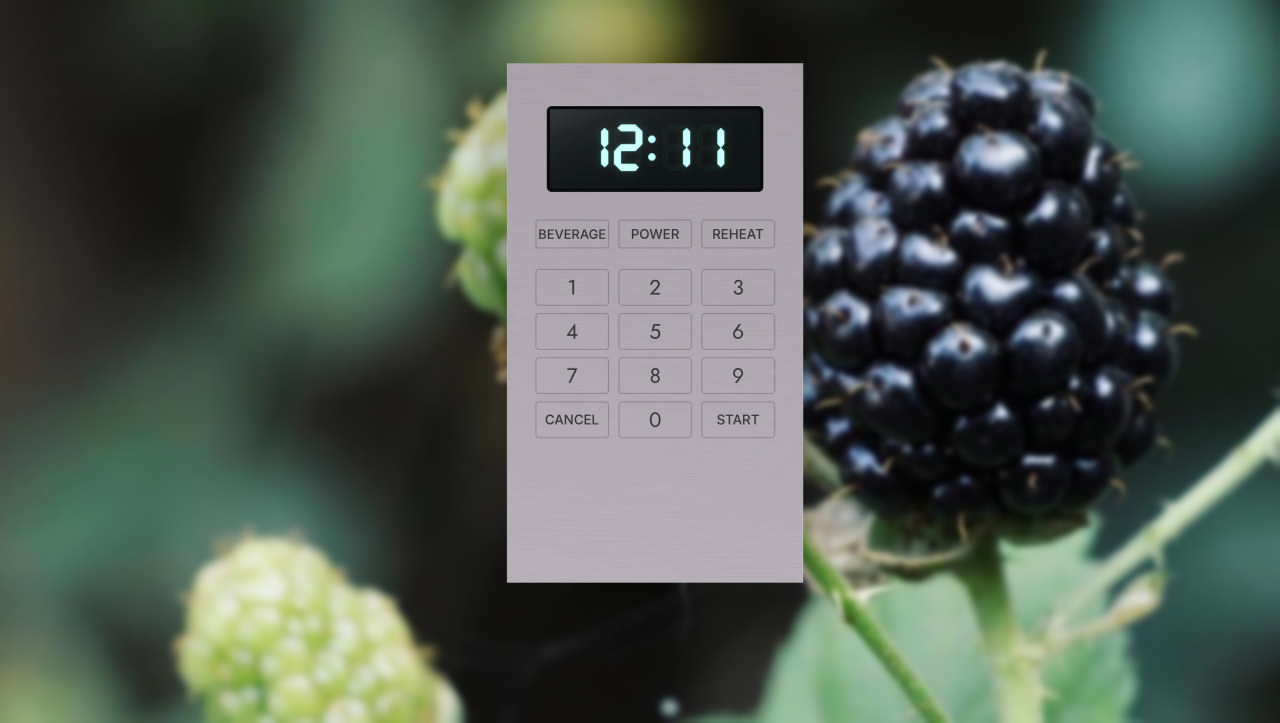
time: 12:11
